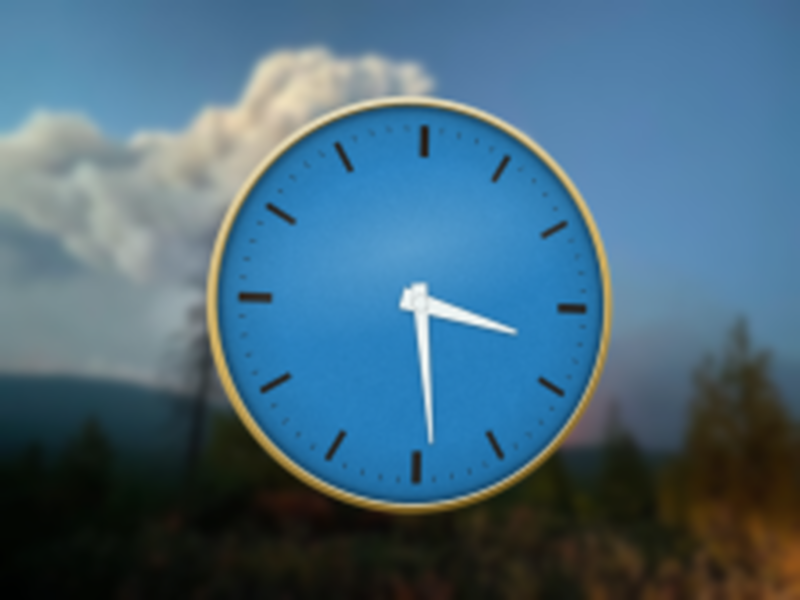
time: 3:29
